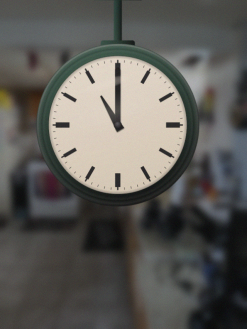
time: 11:00
